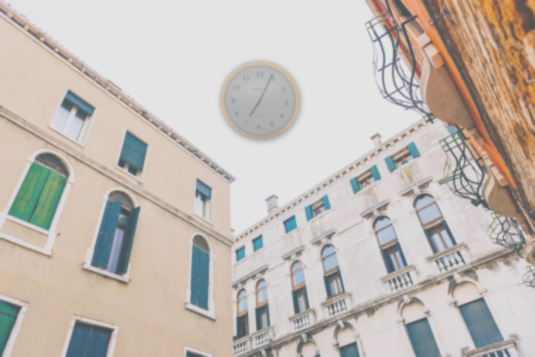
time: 7:04
